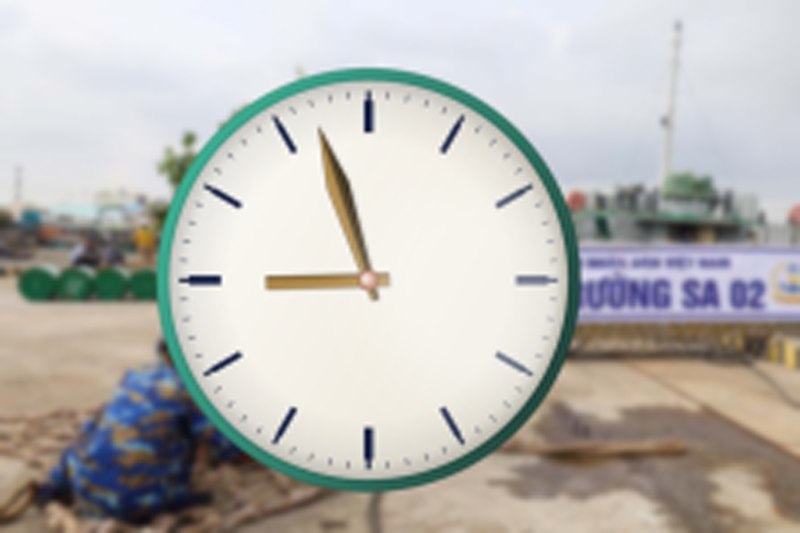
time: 8:57
